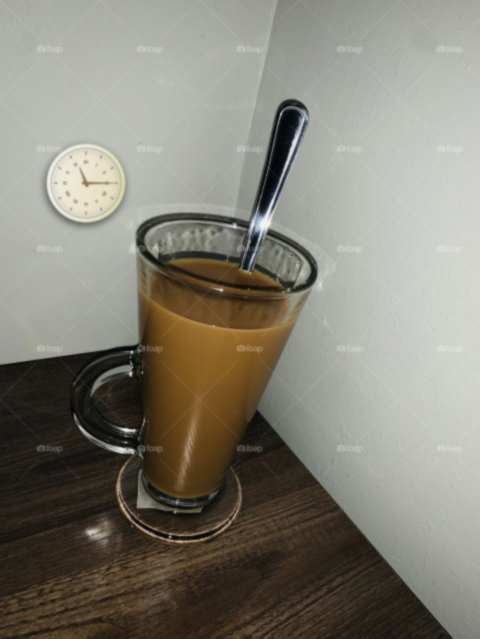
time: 11:15
